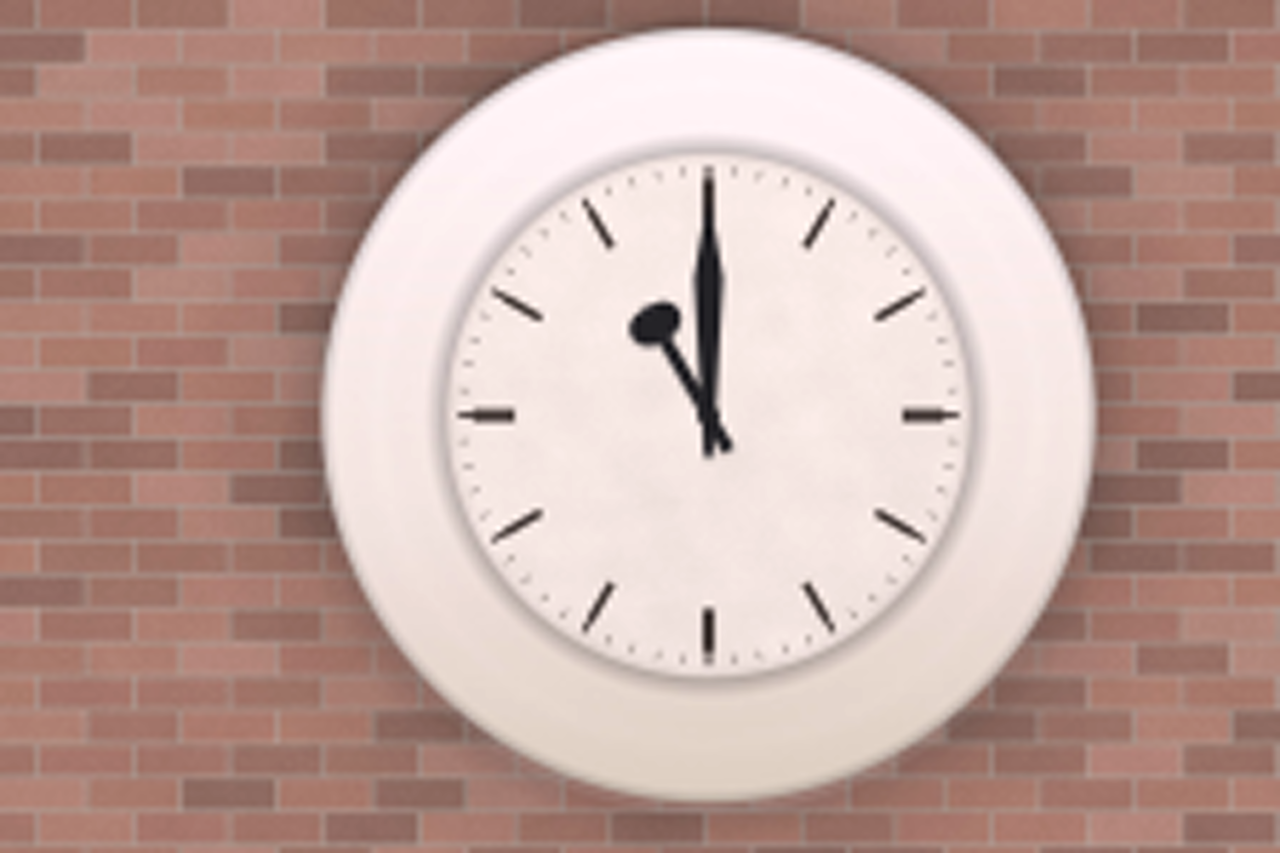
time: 11:00
